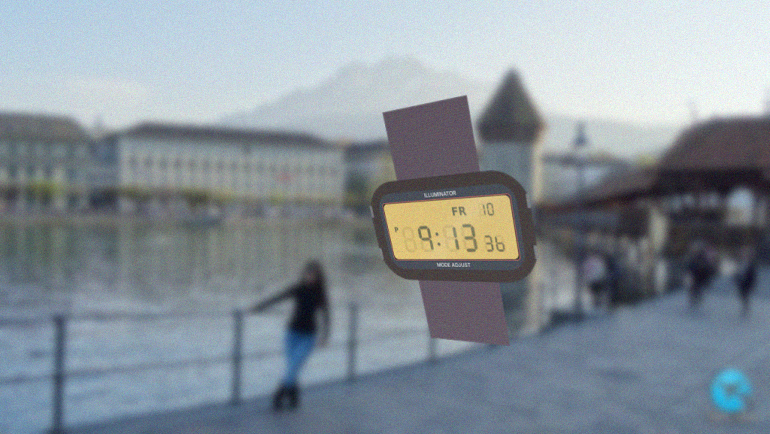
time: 9:13:36
